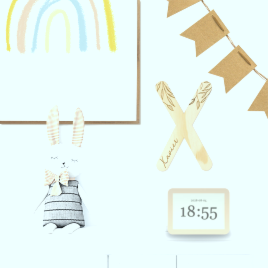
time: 18:55
